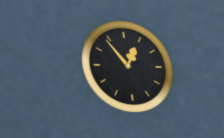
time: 12:54
